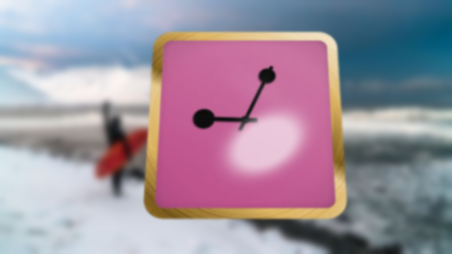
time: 9:04
